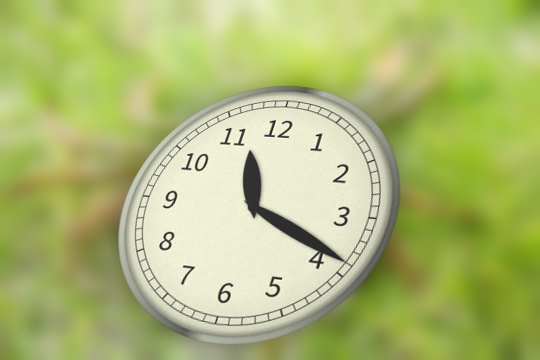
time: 11:19
